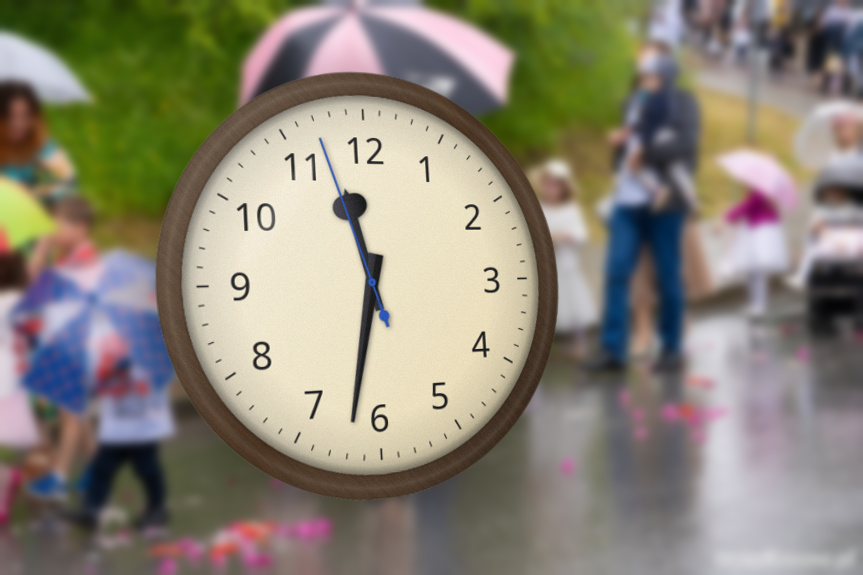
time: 11:31:57
